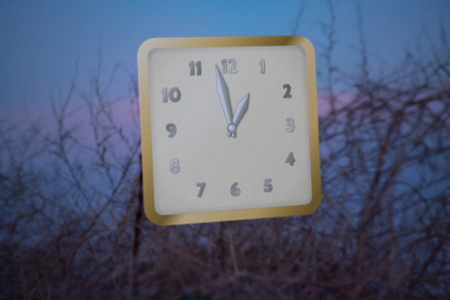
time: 12:58
